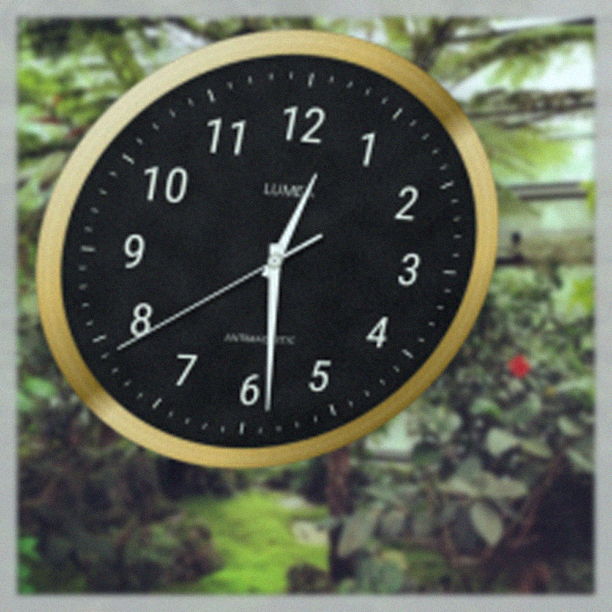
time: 12:28:39
